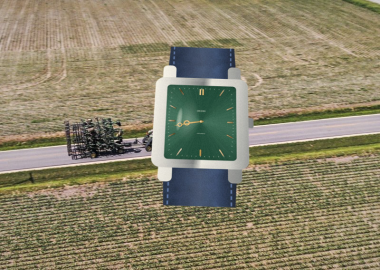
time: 8:43
